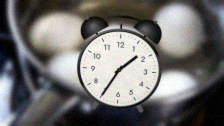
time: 1:35
